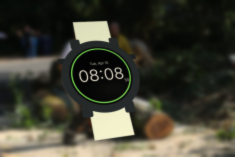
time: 8:08
